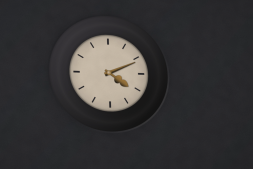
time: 4:11
